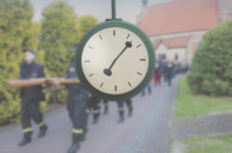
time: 7:07
